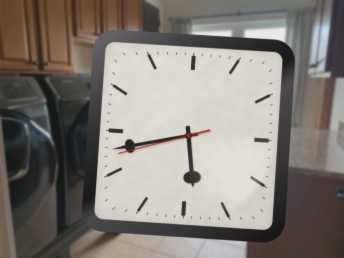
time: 5:42:42
